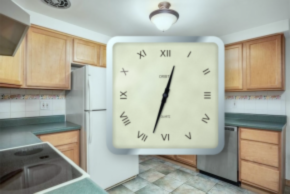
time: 12:33
